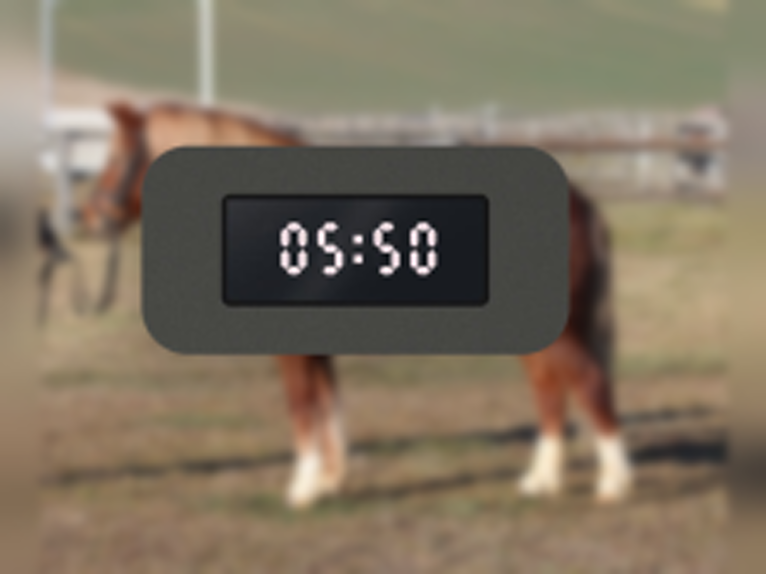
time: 5:50
